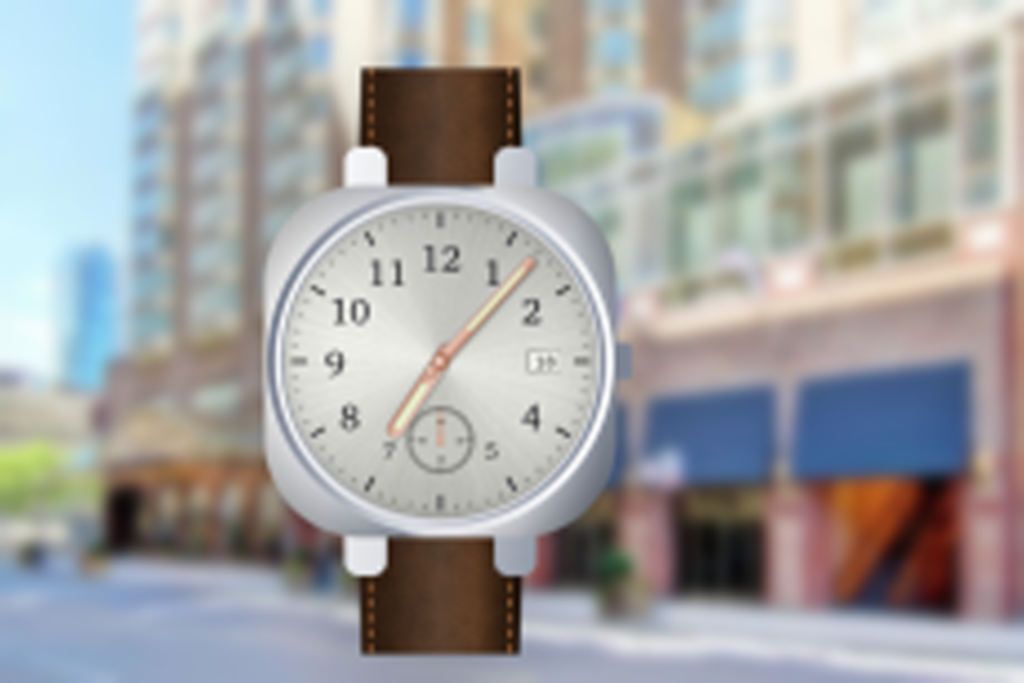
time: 7:07
